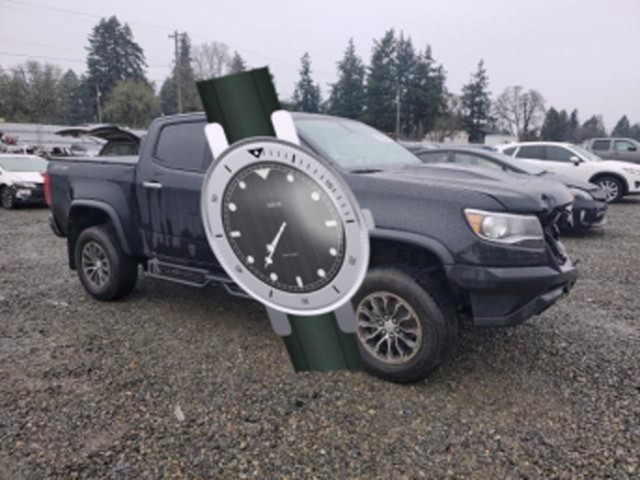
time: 7:37
